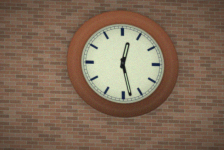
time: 12:28
